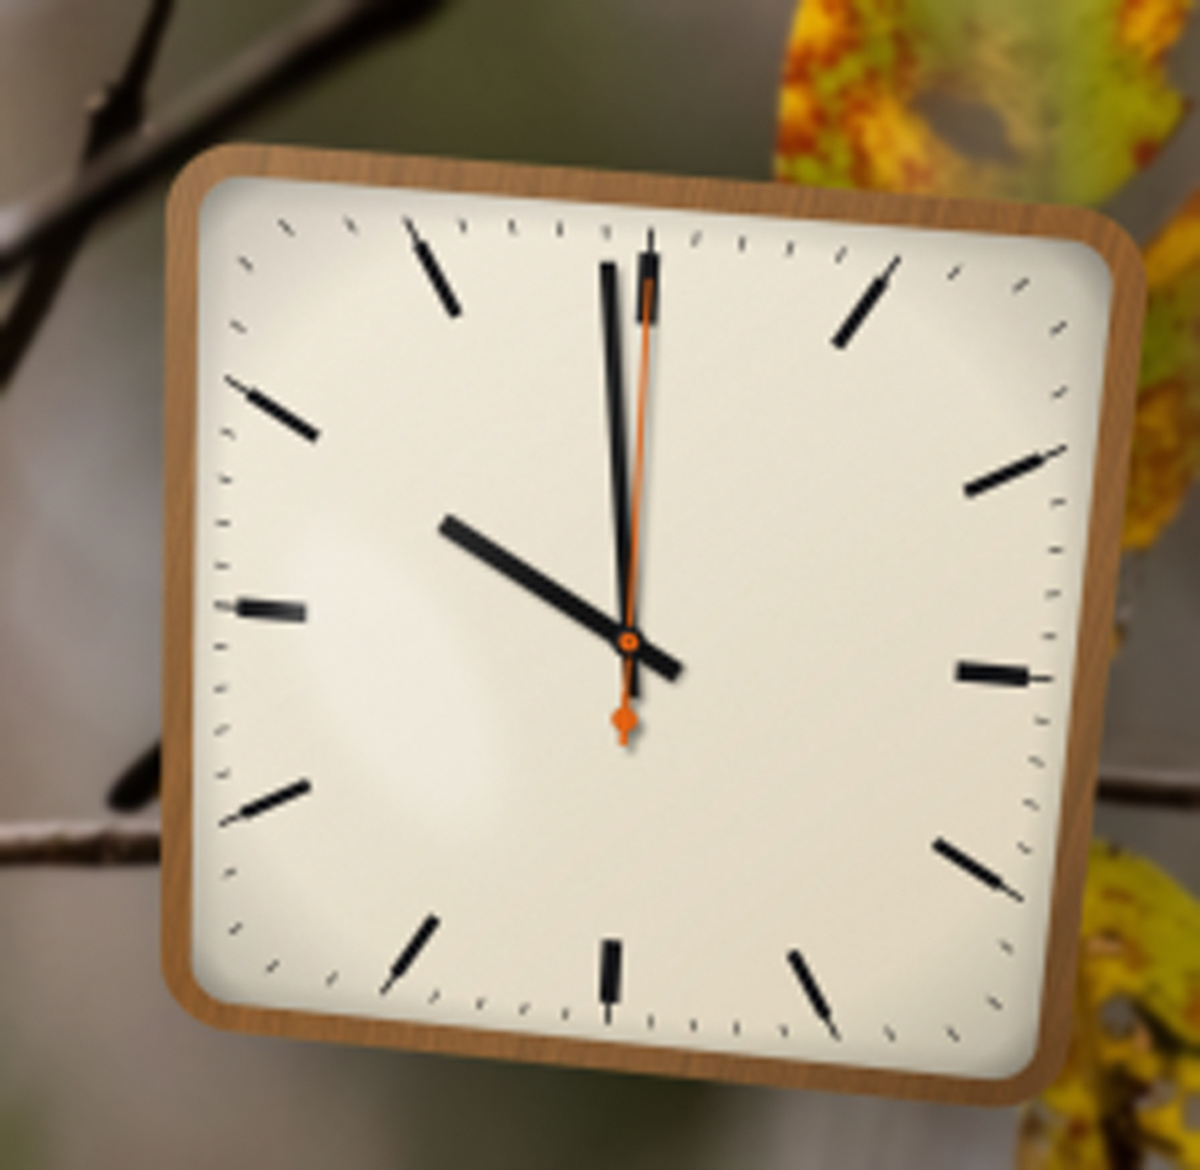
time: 9:59:00
